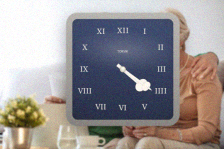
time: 4:21
